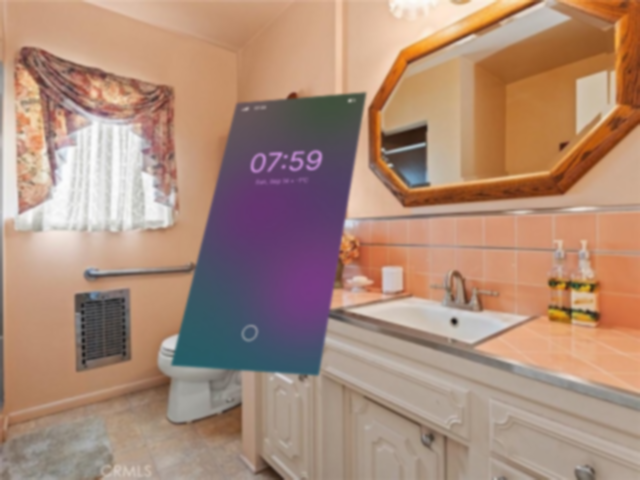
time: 7:59
